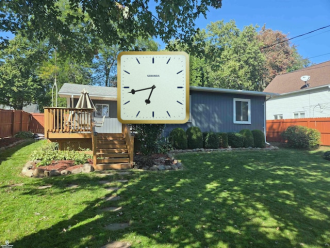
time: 6:43
